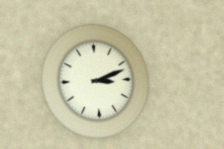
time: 3:12
